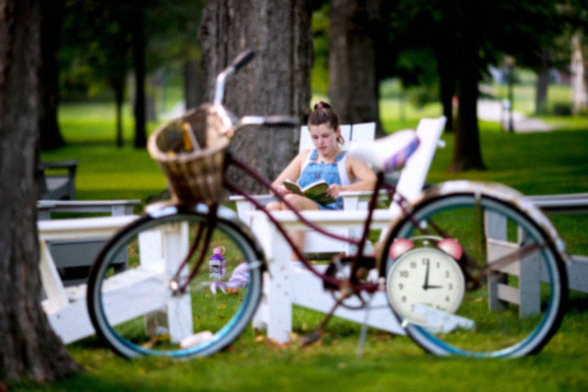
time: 3:01
